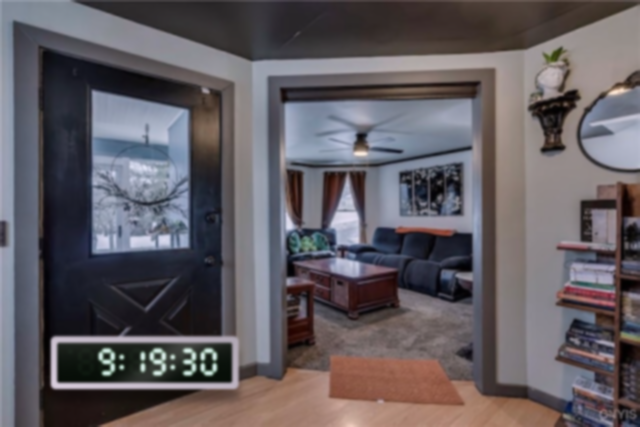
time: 9:19:30
